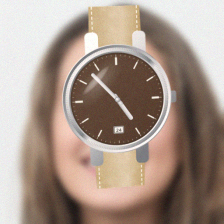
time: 4:53
